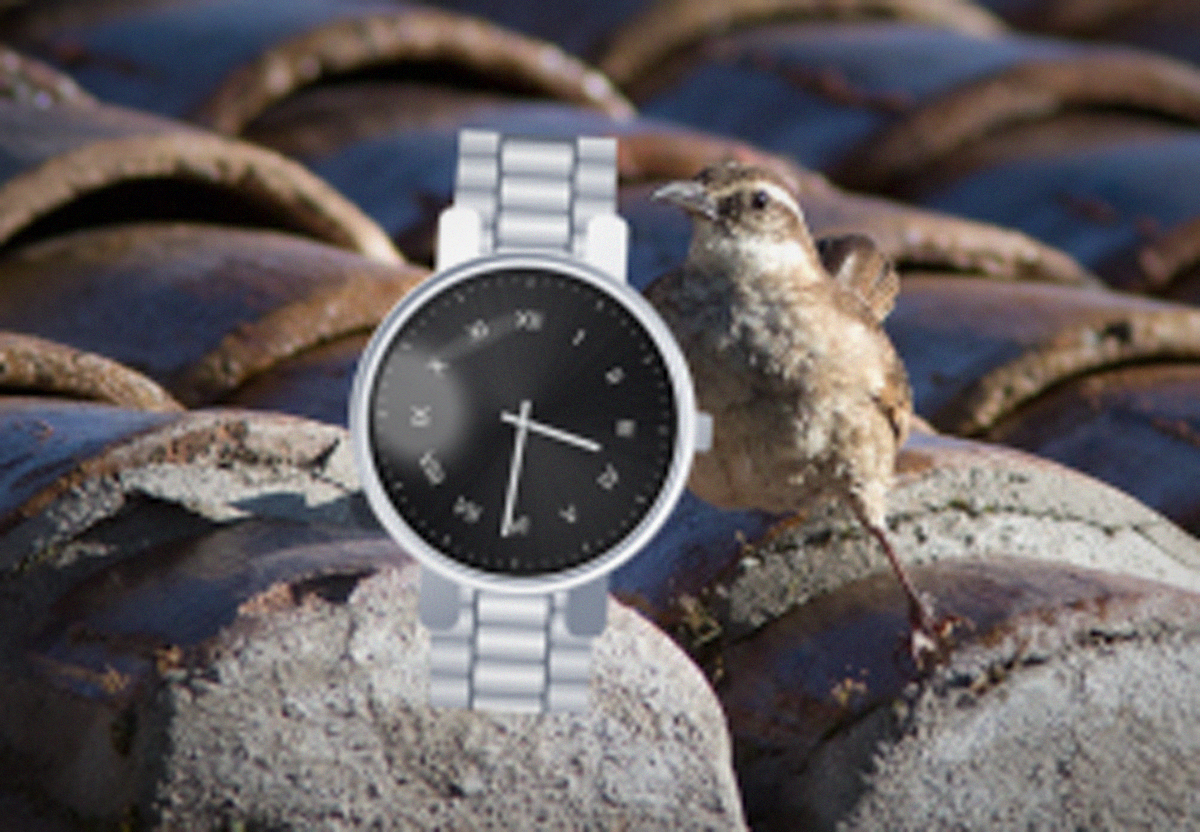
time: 3:31
